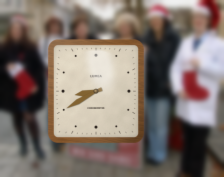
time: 8:40
